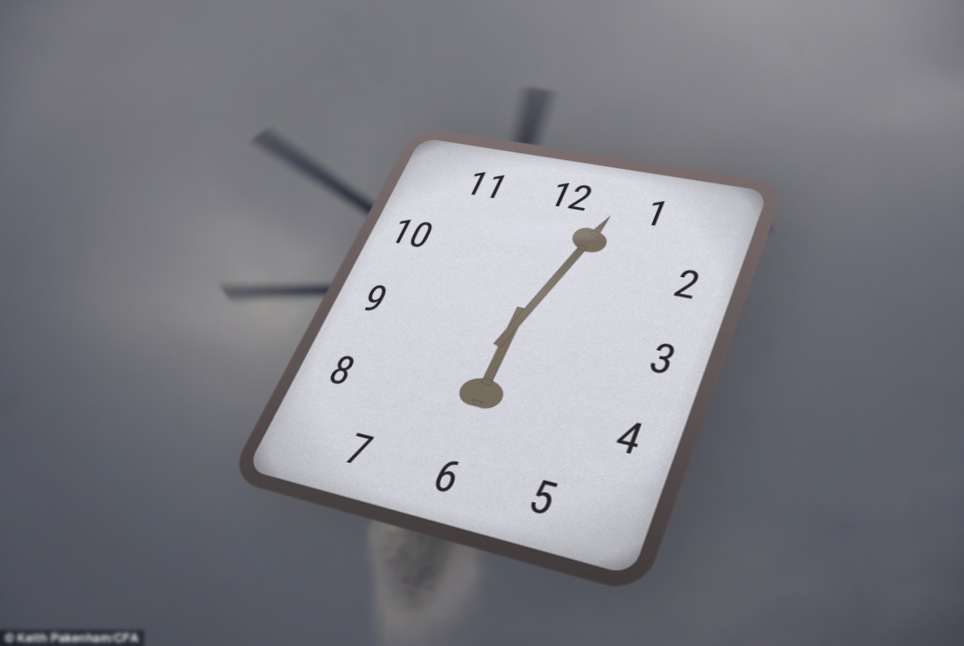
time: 6:03
